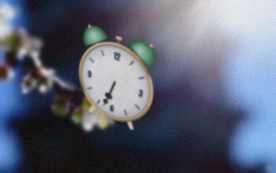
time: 6:33
